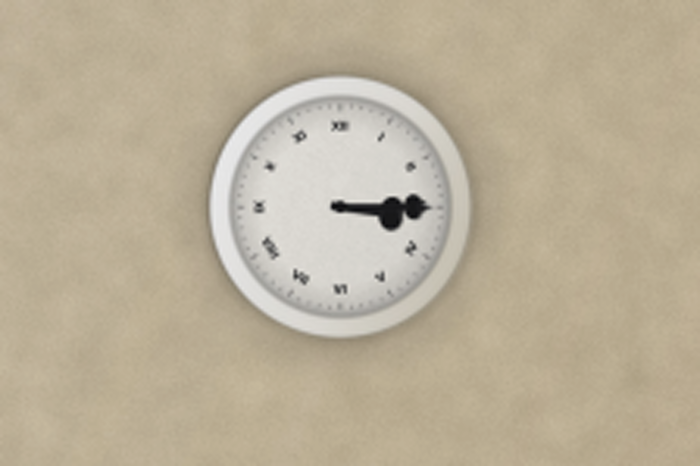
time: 3:15
